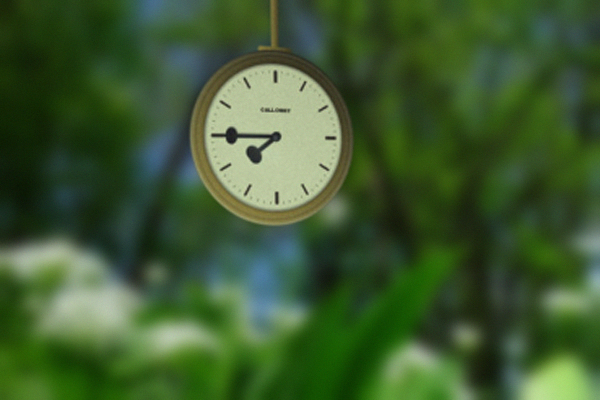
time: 7:45
